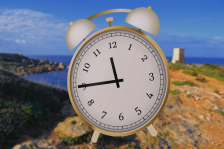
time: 11:45
